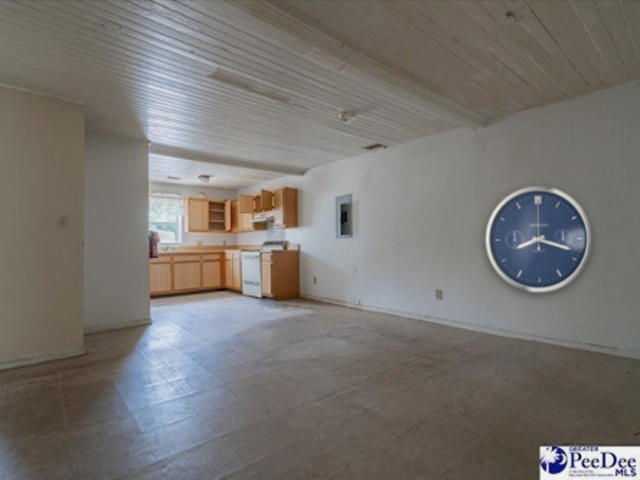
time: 8:18
